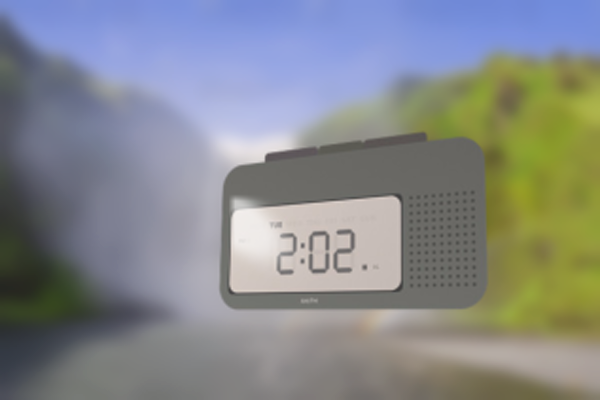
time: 2:02
